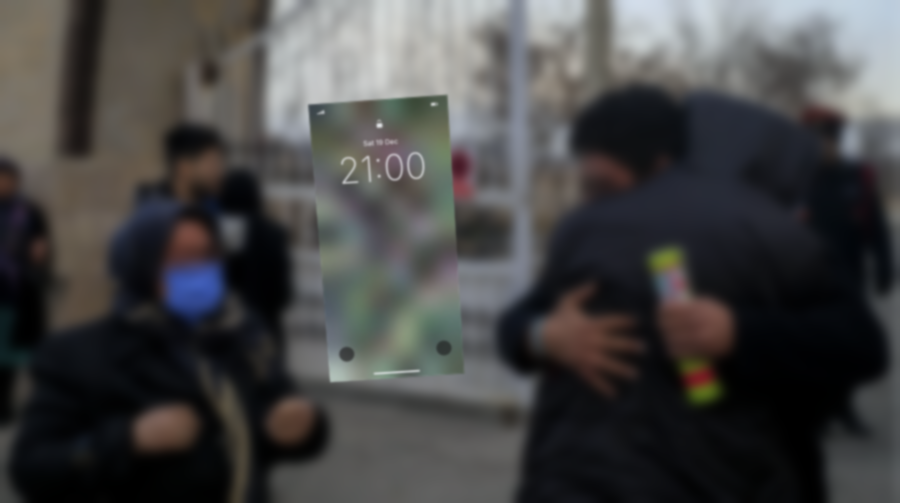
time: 21:00
